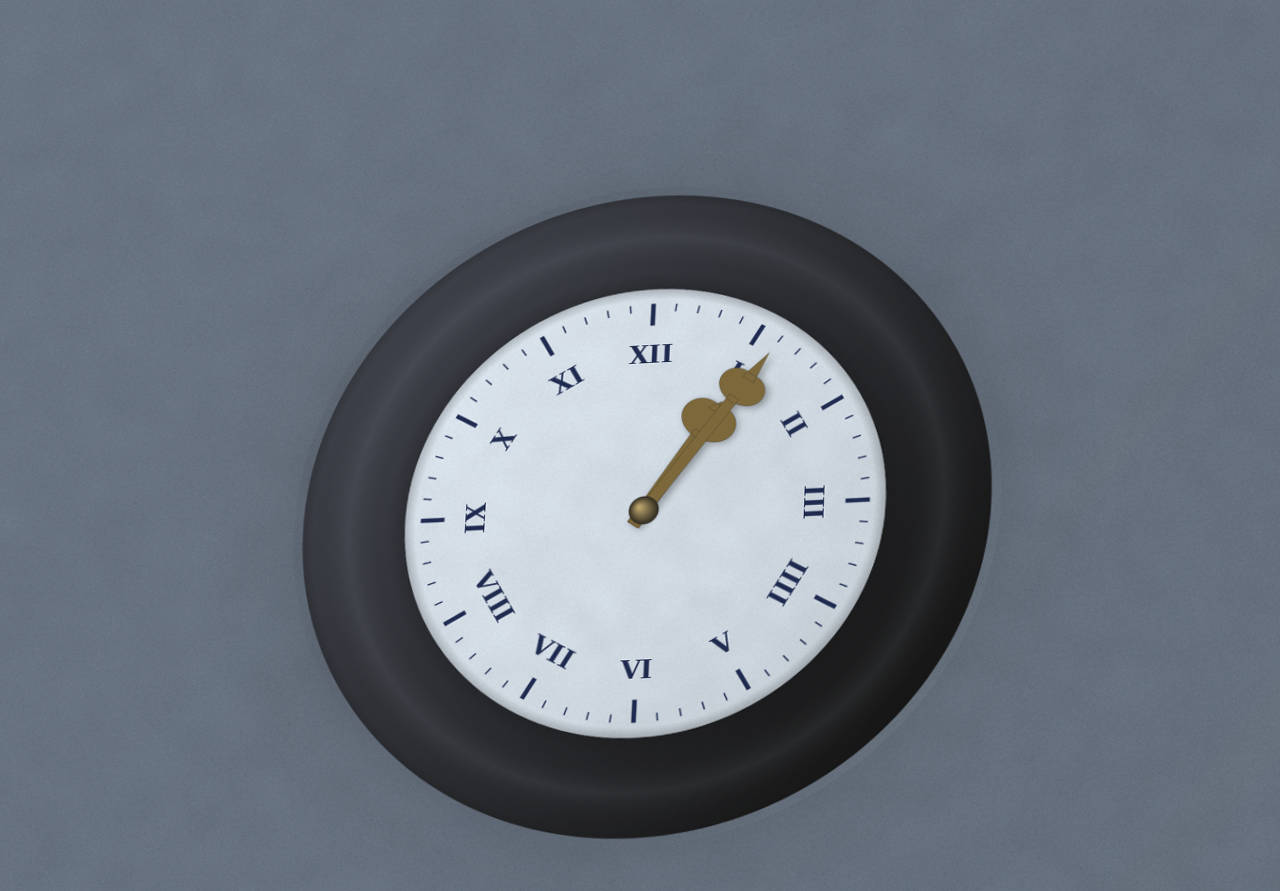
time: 1:06
